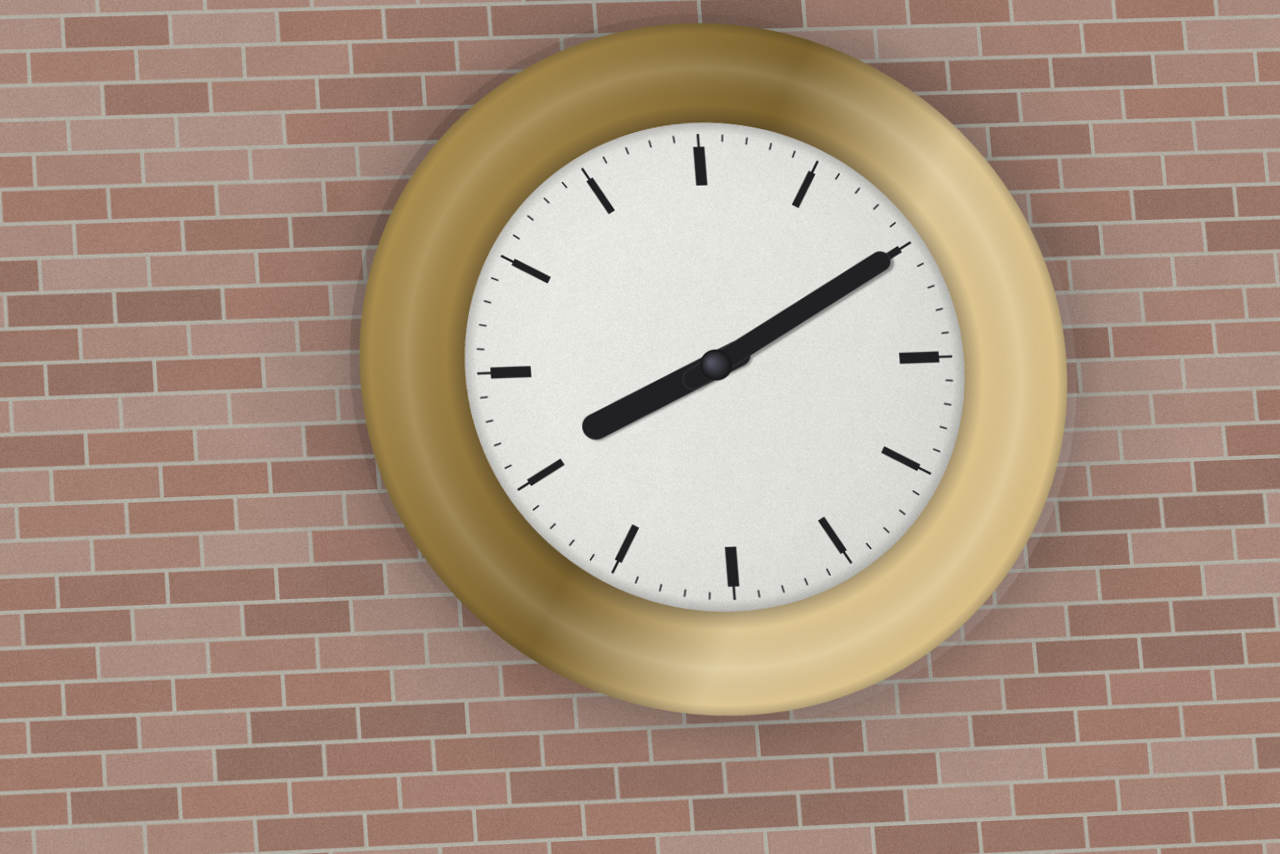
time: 8:10
